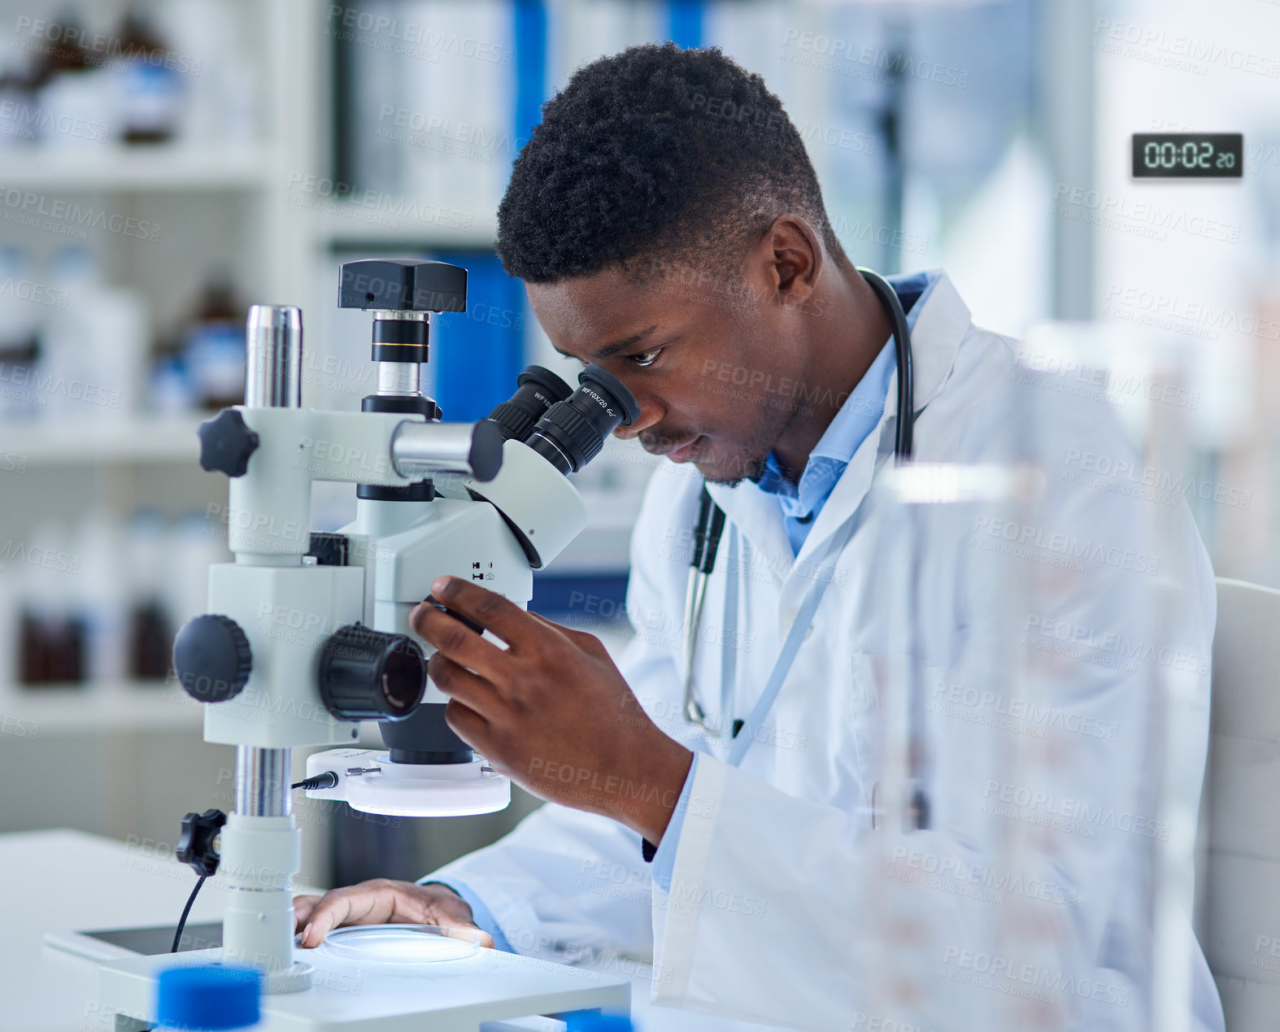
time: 0:02:20
